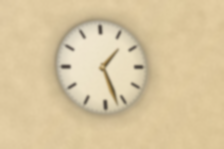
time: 1:27
